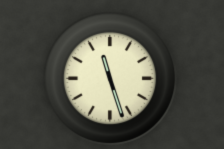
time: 11:27
